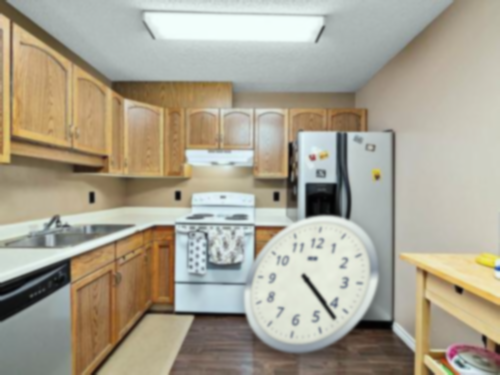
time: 4:22
